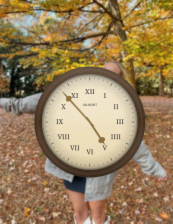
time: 4:53
